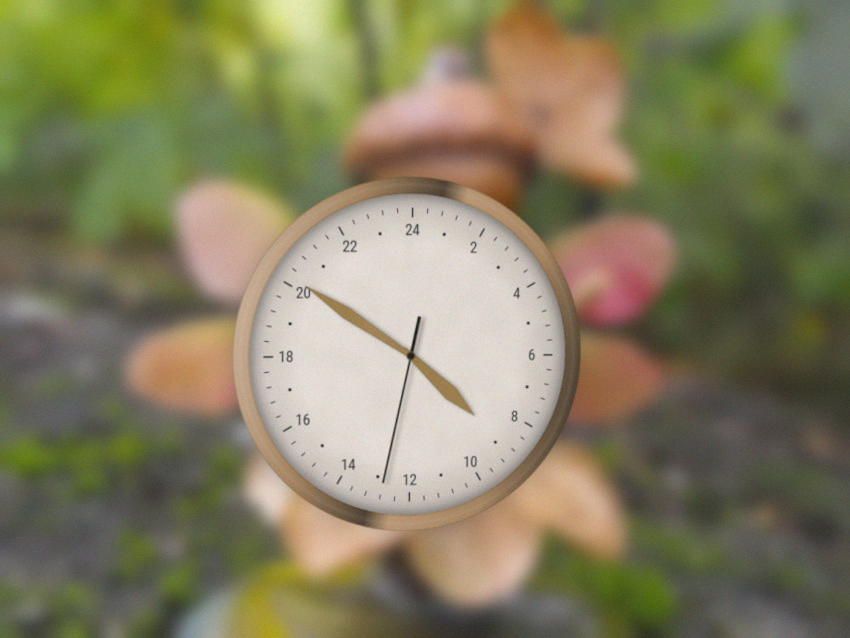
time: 8:50:32
